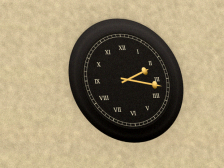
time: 2:17
